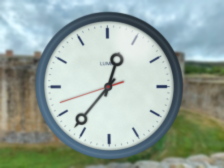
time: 12:36:42
